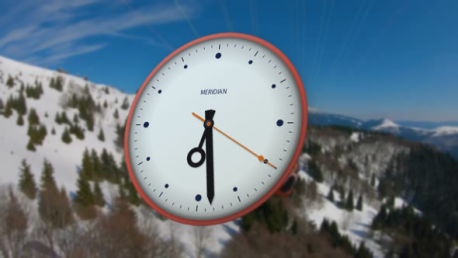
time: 6:28:20
